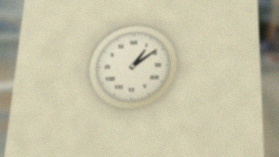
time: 1:09
